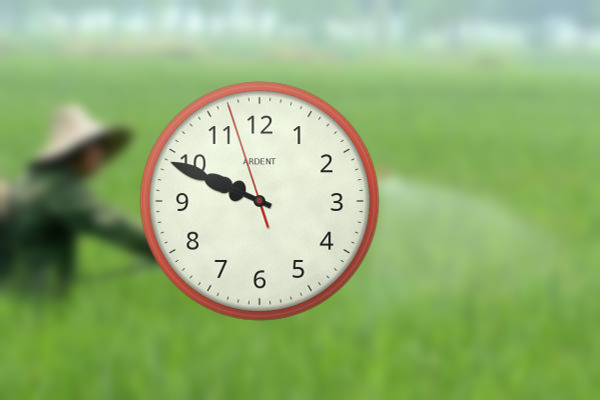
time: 9:48:57
